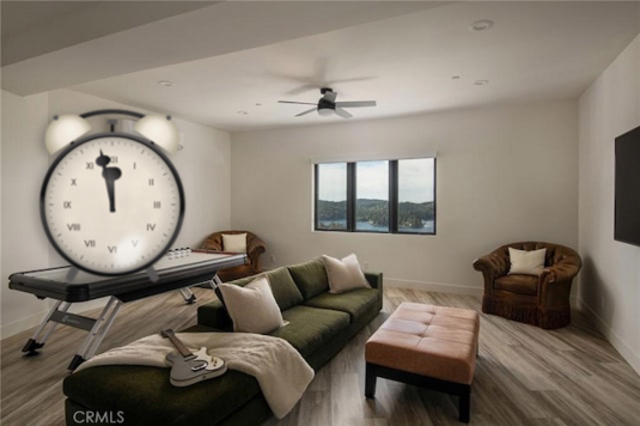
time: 11:58
